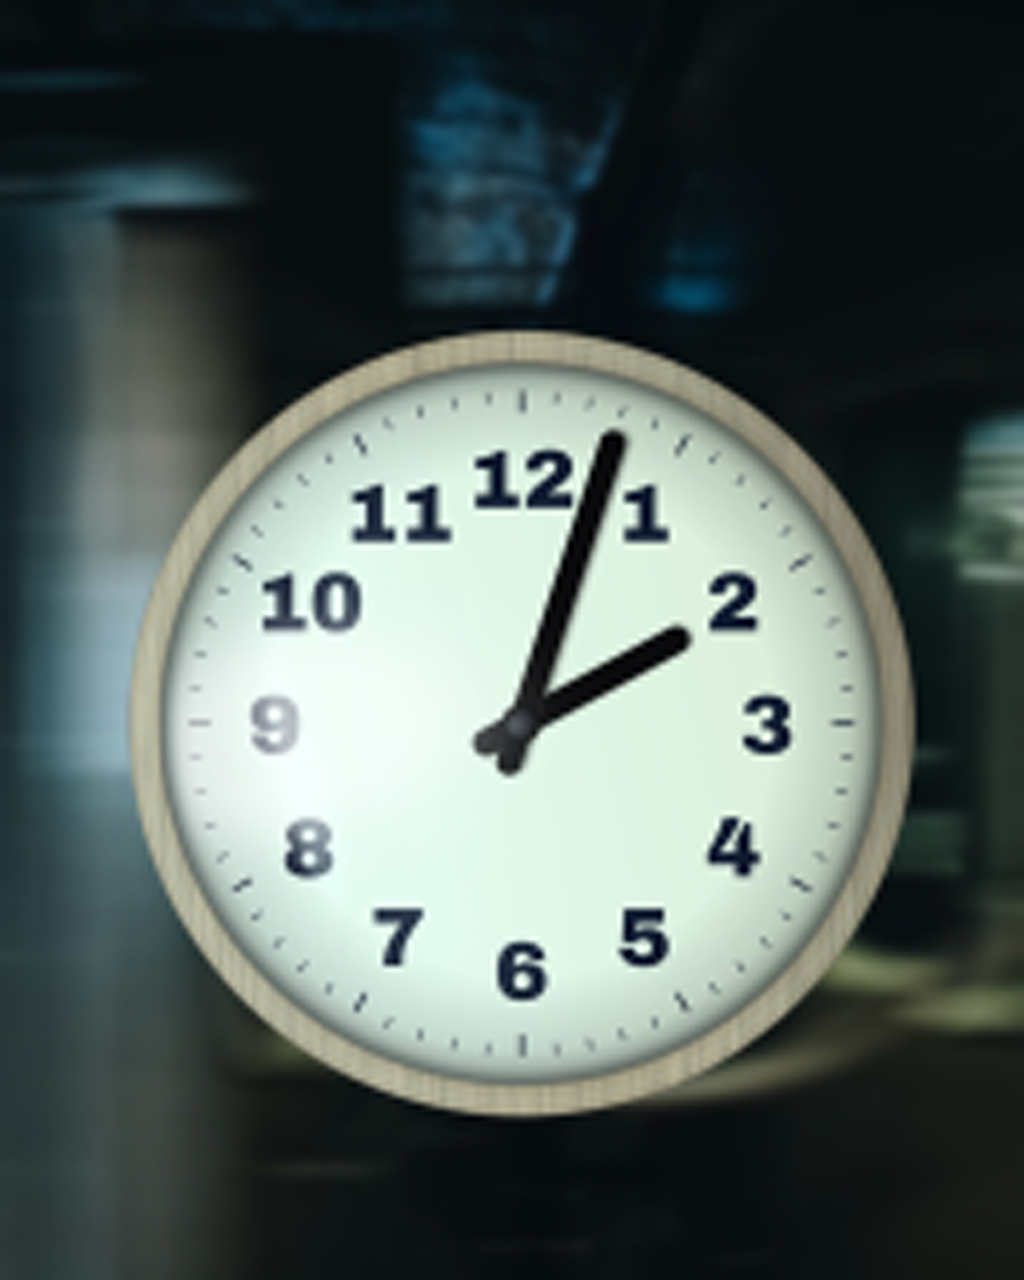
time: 2:03
